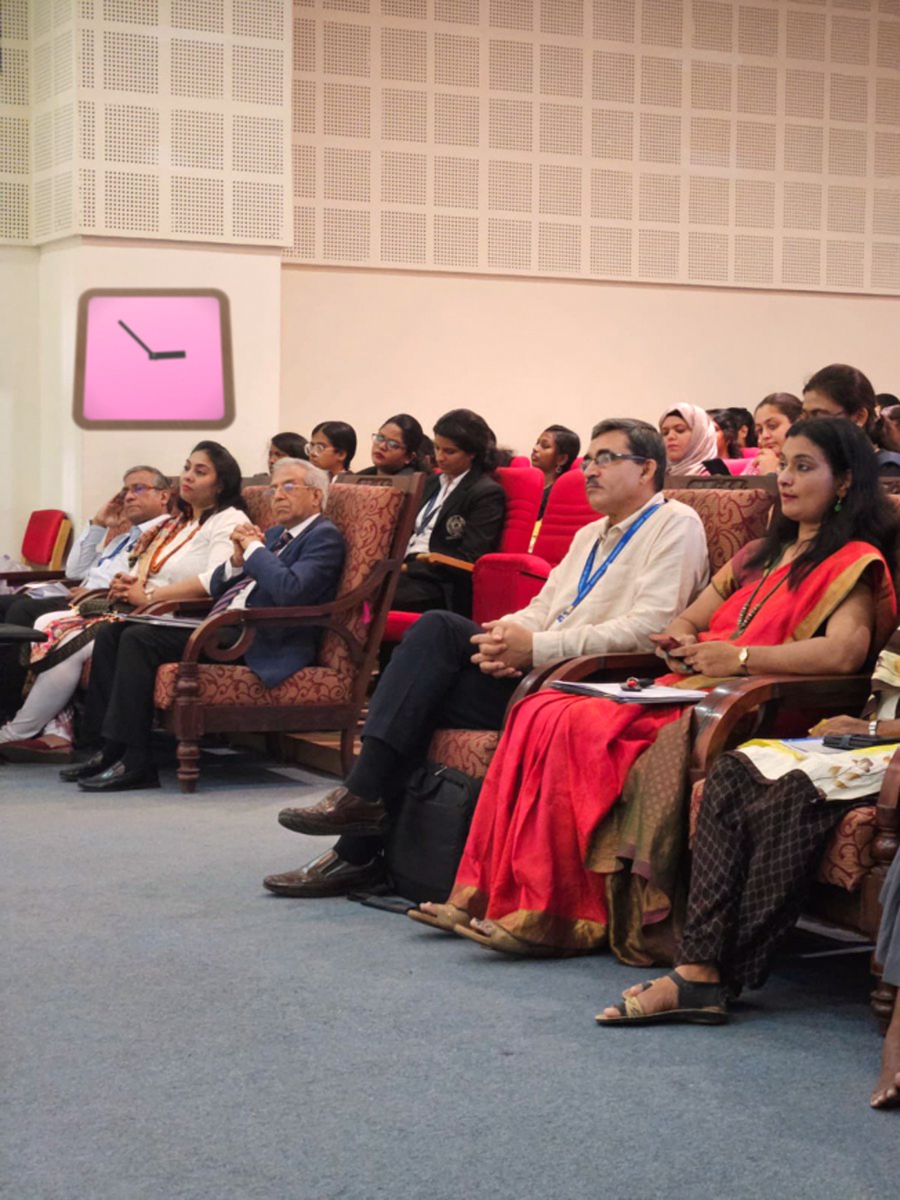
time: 2:53
